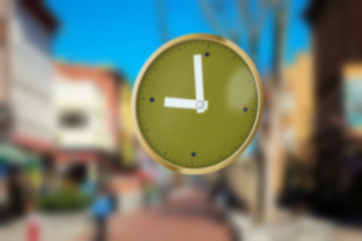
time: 8:58
